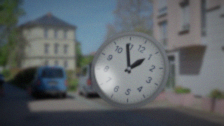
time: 12:54
